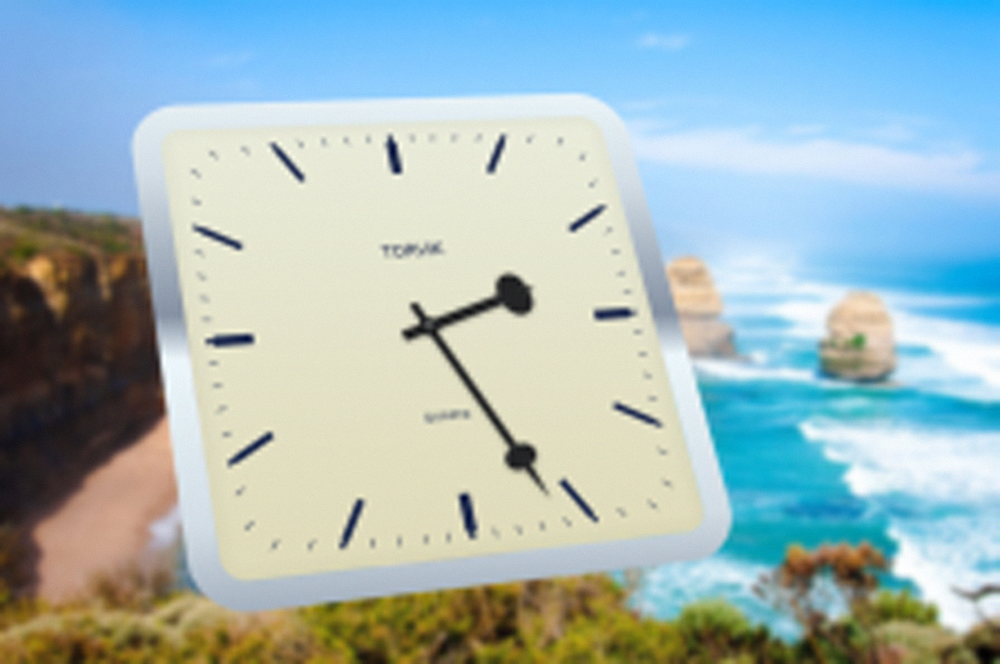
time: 2:26
